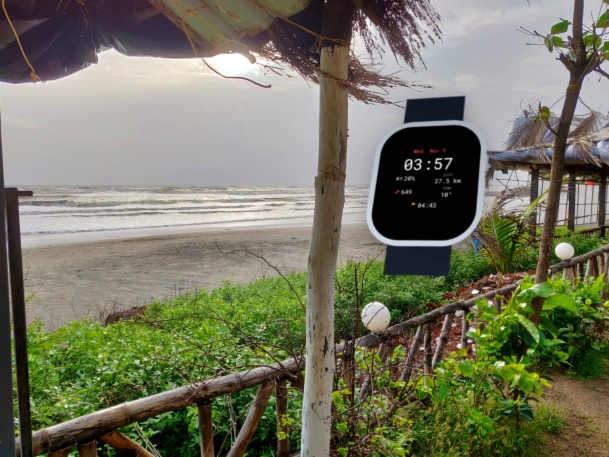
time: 3:57
